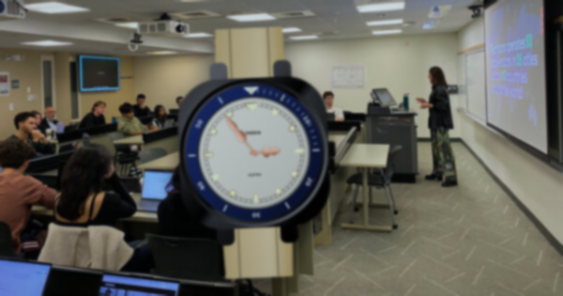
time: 2:54
